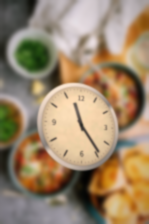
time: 11:24
